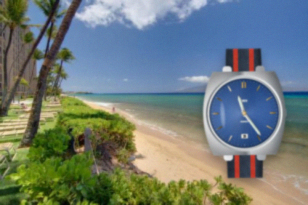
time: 11:24
